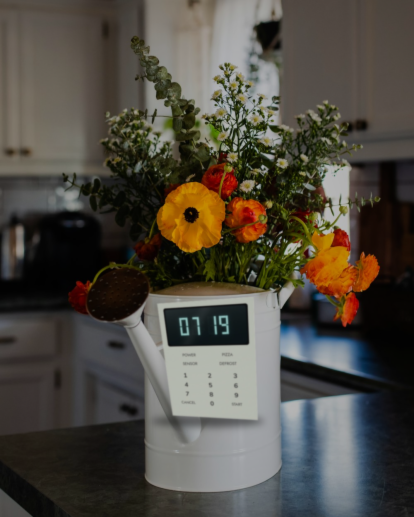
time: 7:19
